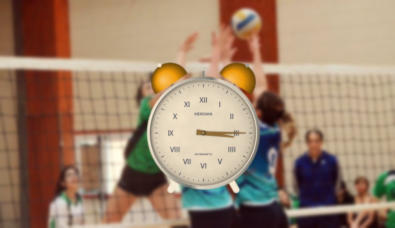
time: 3:15
